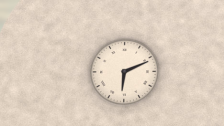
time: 6:11
